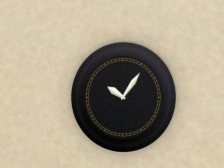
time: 10:06
